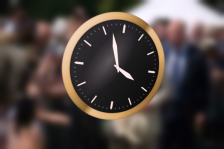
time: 3:57
